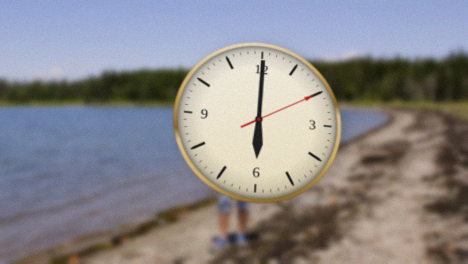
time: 6:00:10
